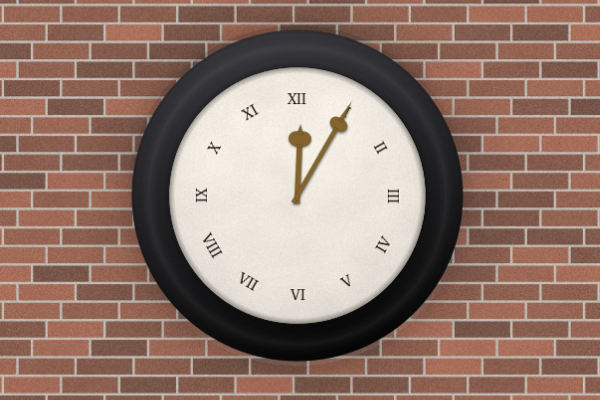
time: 12:05
